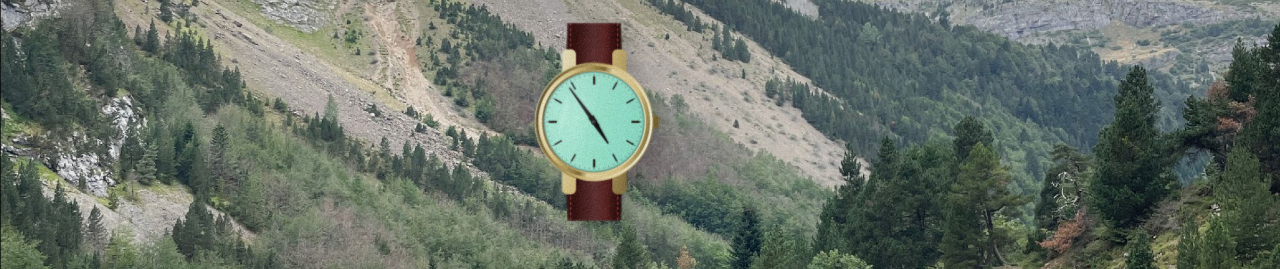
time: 4:54
